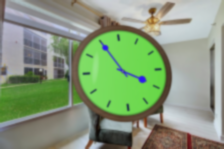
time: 3:55
